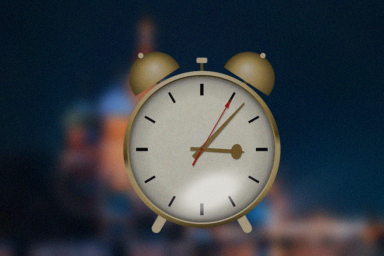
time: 3:07:05
